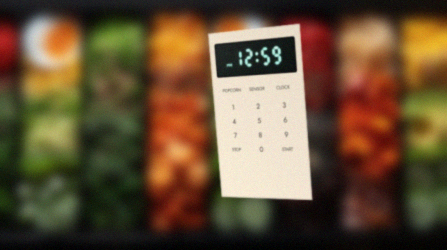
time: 12:59
